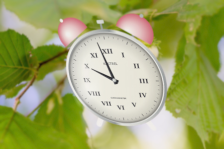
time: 9:58
